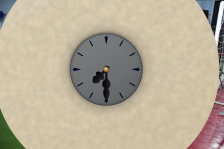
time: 7:30
